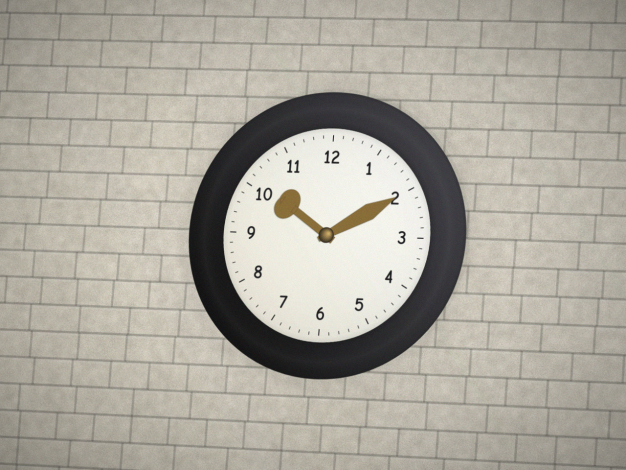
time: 10:10
